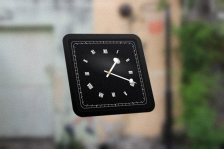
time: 1:19
